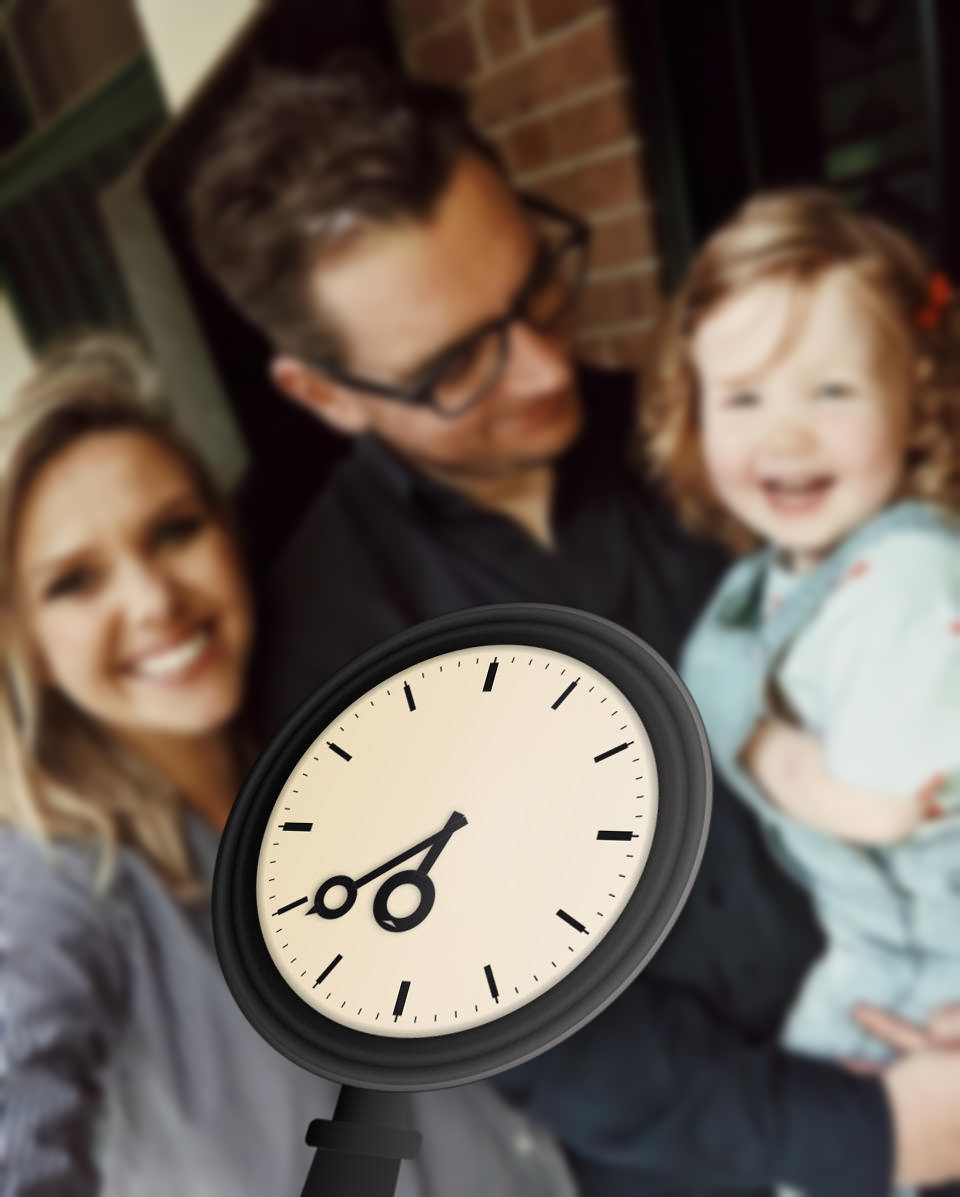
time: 6:39
